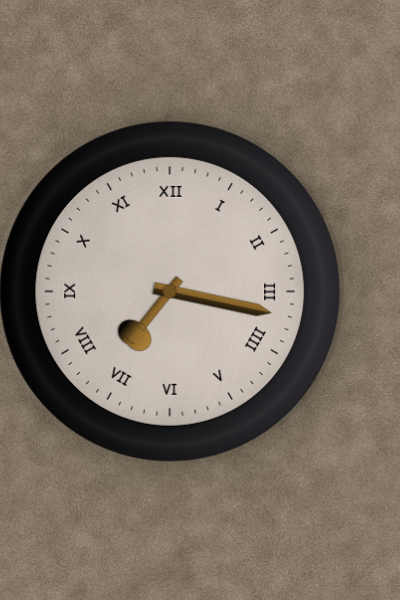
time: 7:17
